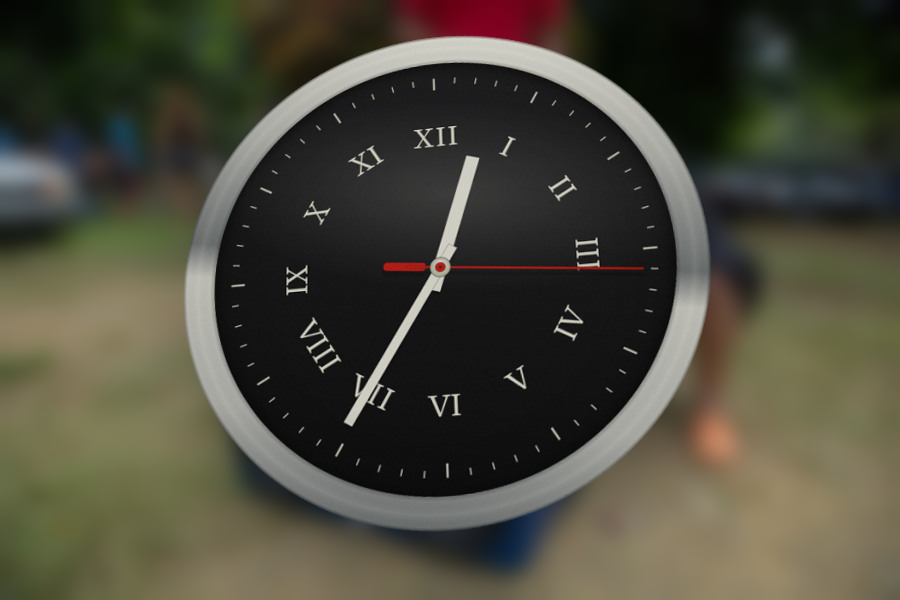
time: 12:35:16
